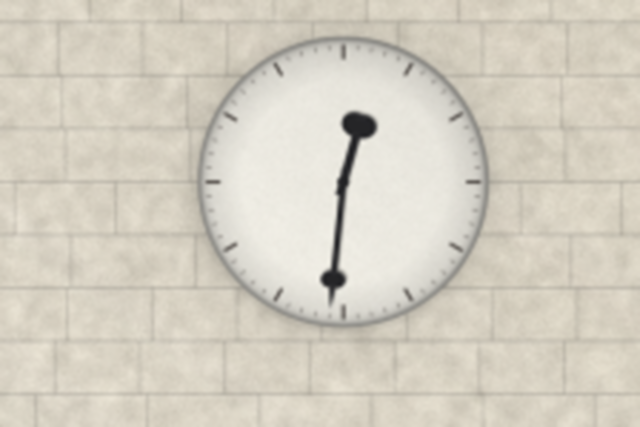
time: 12:31
